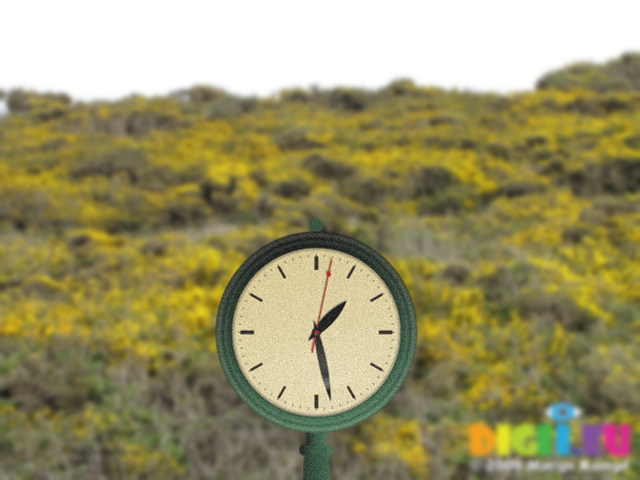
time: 1:28:02
